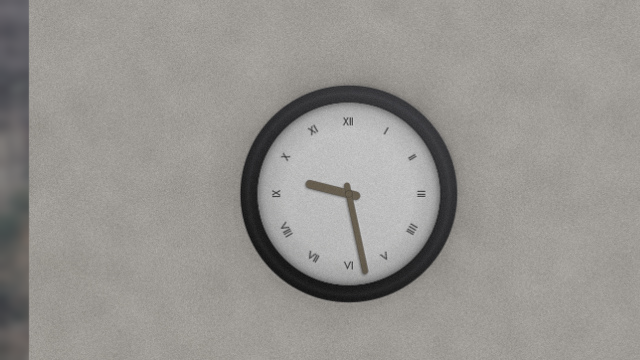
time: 9:28
